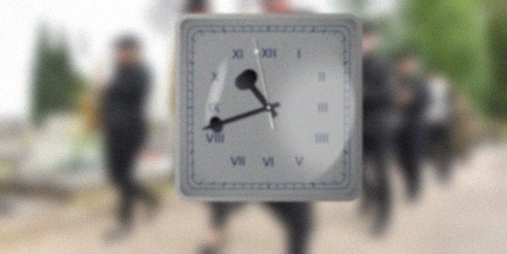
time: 10:41:58
